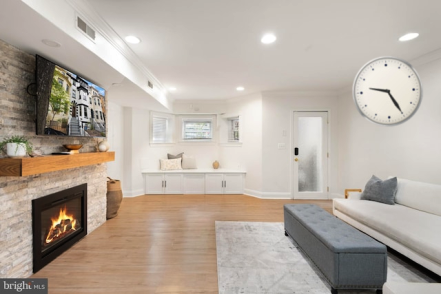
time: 9:25
